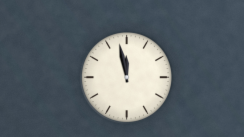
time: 11:58
